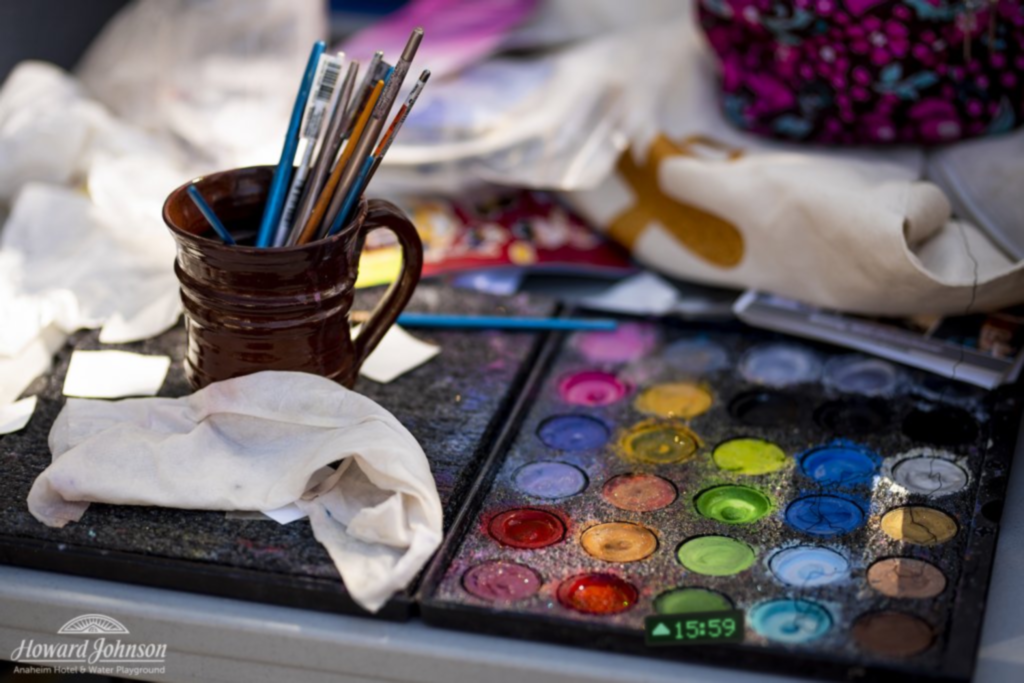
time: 15:59
